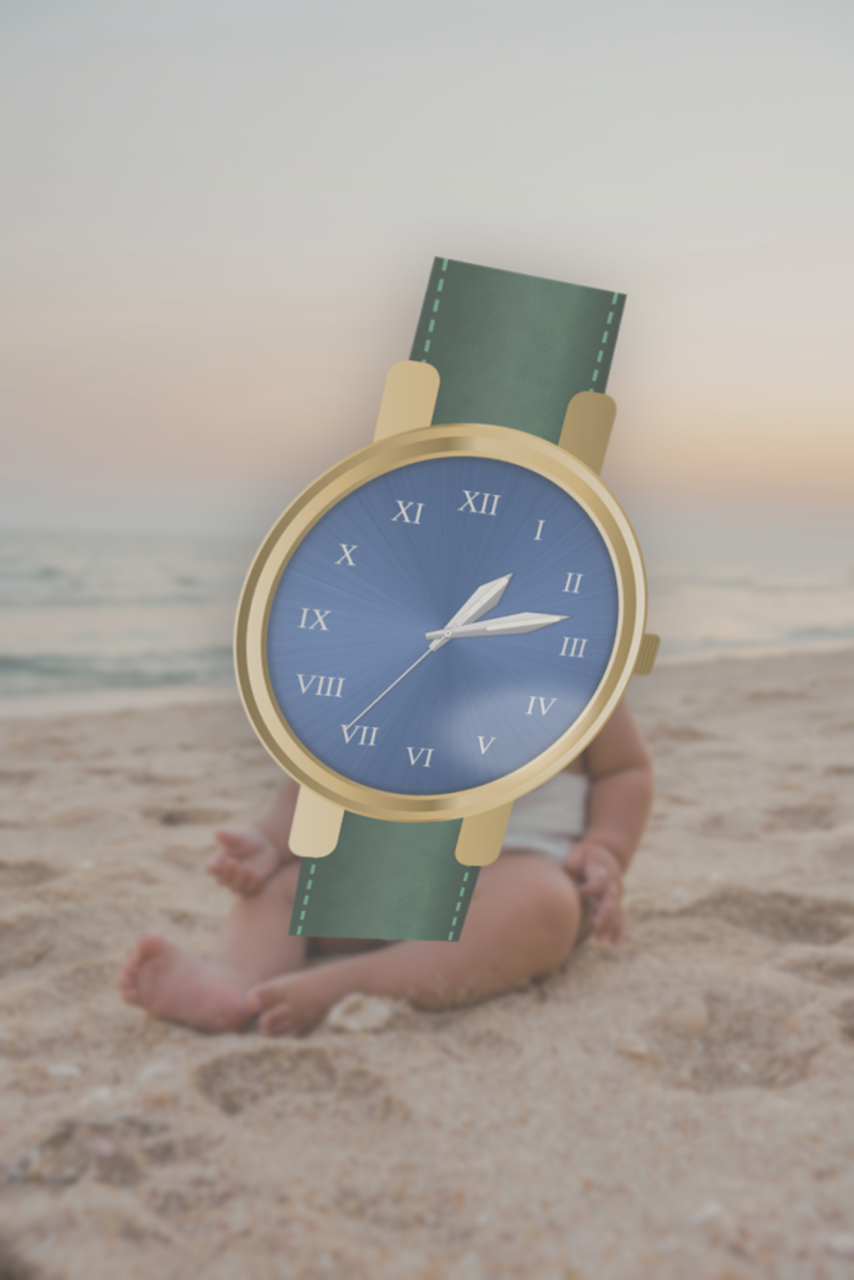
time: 1:12:36
